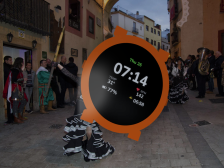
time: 7:14
